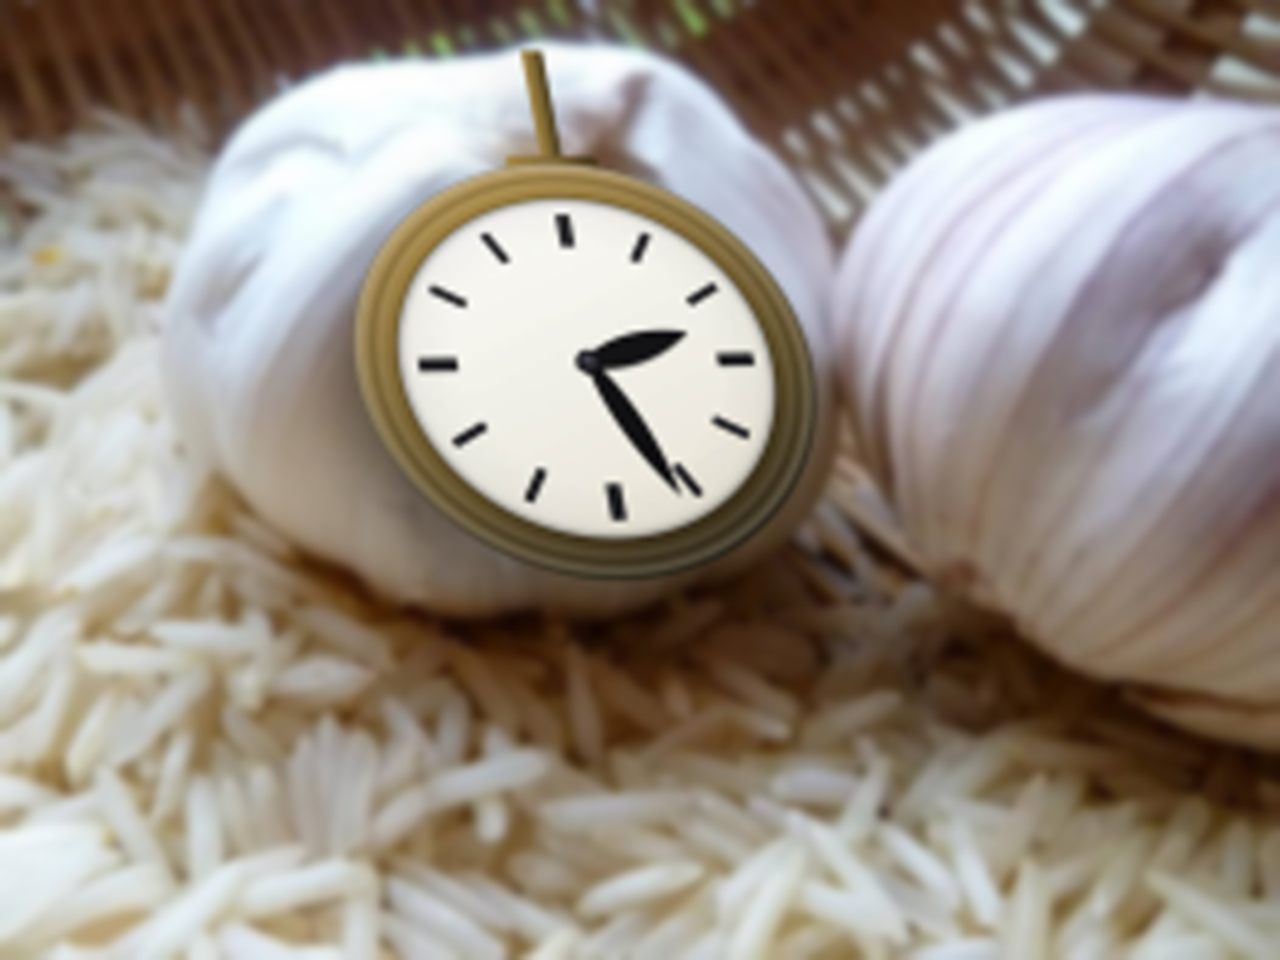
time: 2:26
